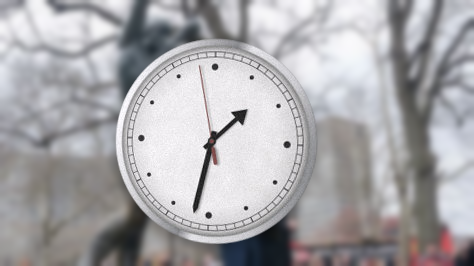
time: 1:31:58
